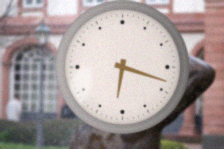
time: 6:18
